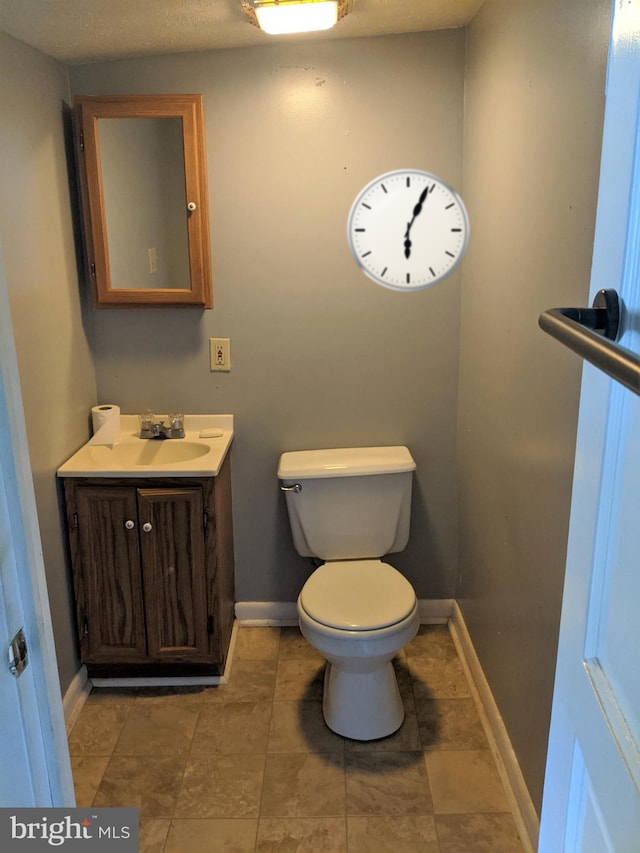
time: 6:04
